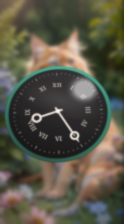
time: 8:25
